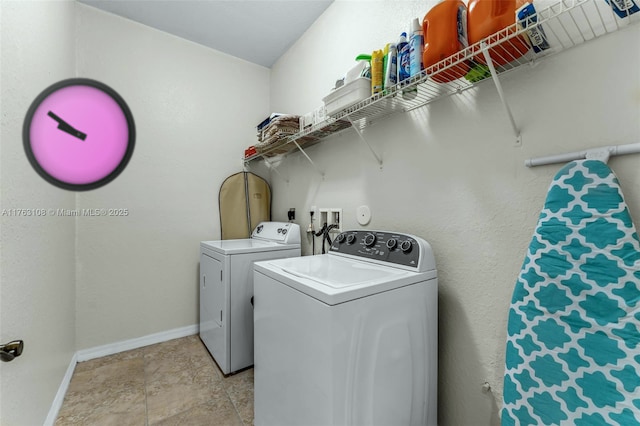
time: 9:51
